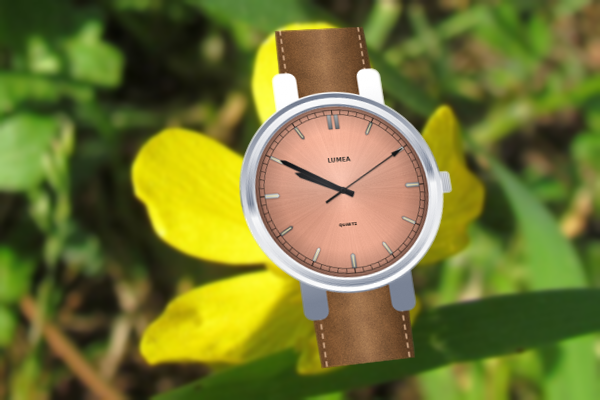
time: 9:50:10
